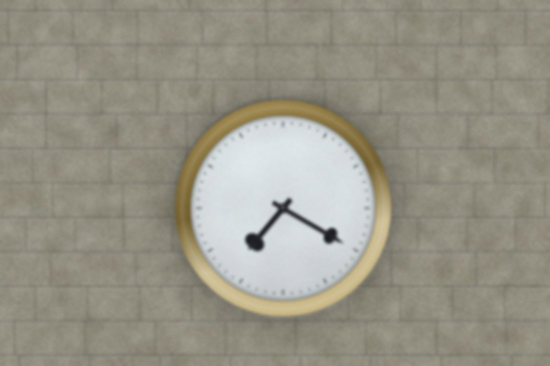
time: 7:20
